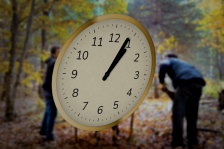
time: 1:04
